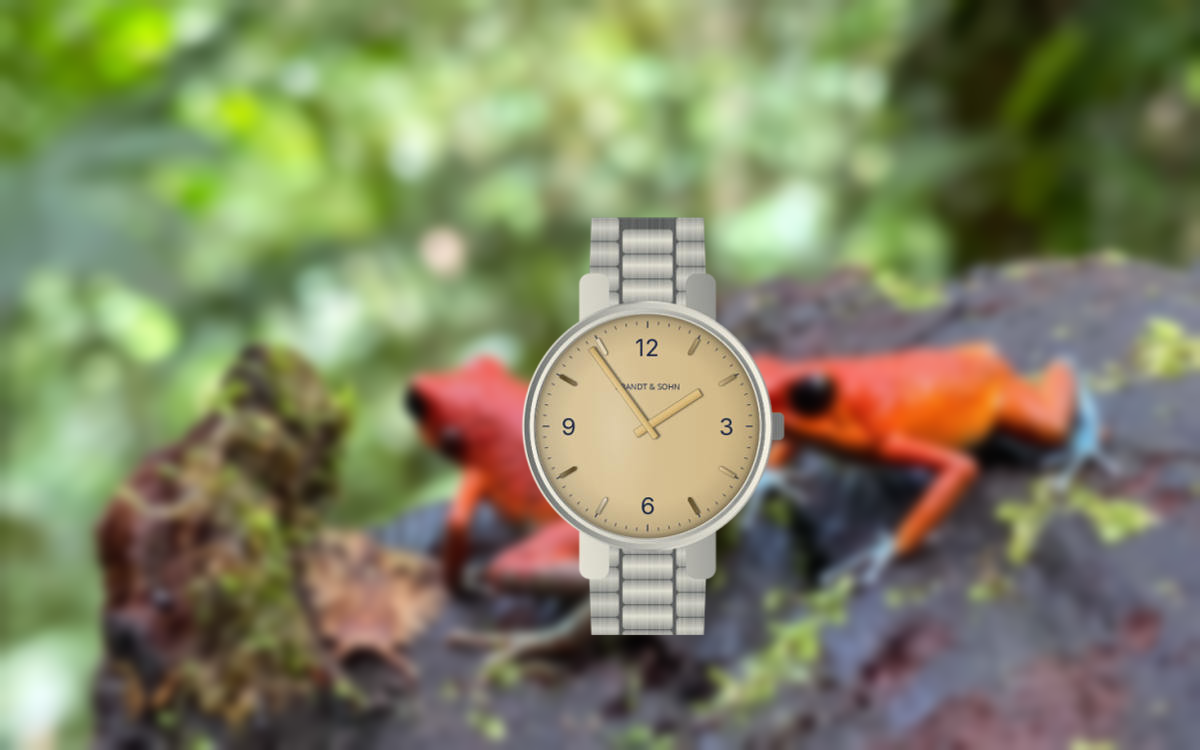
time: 1:54
